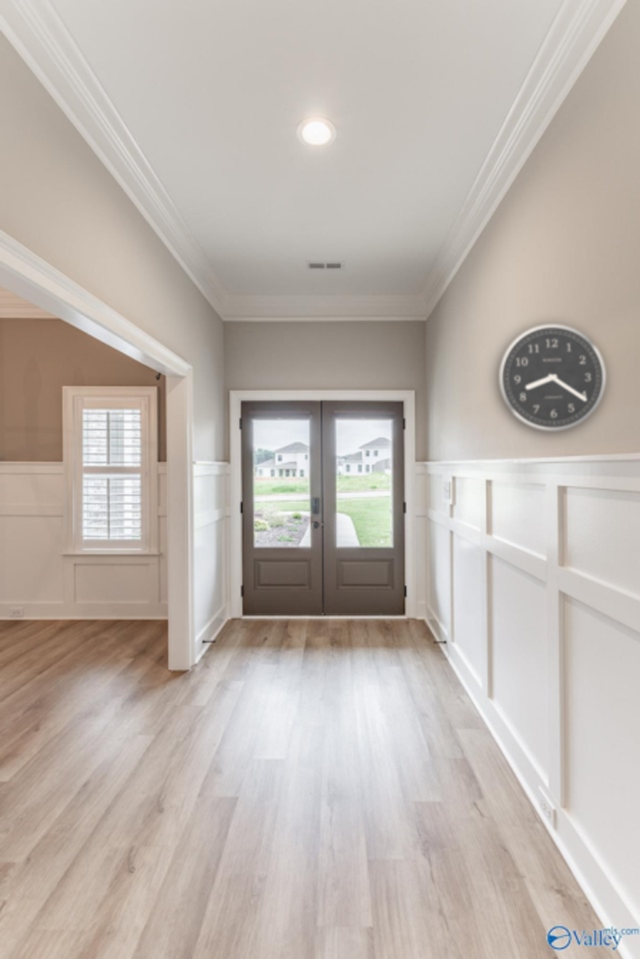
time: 8:21
